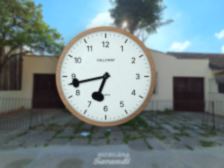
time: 6:43
